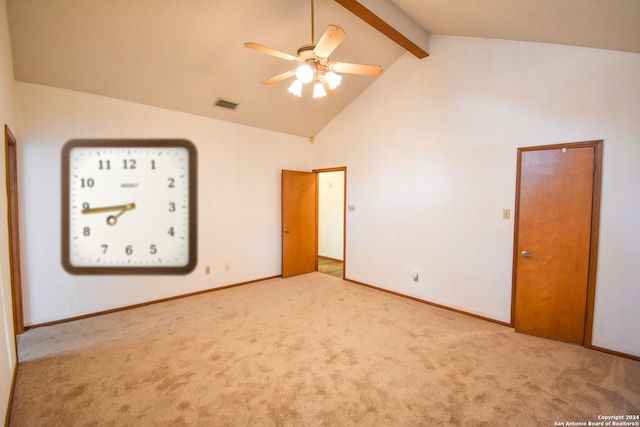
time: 7:44
